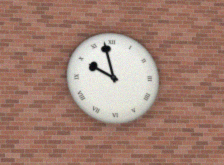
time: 9:58
